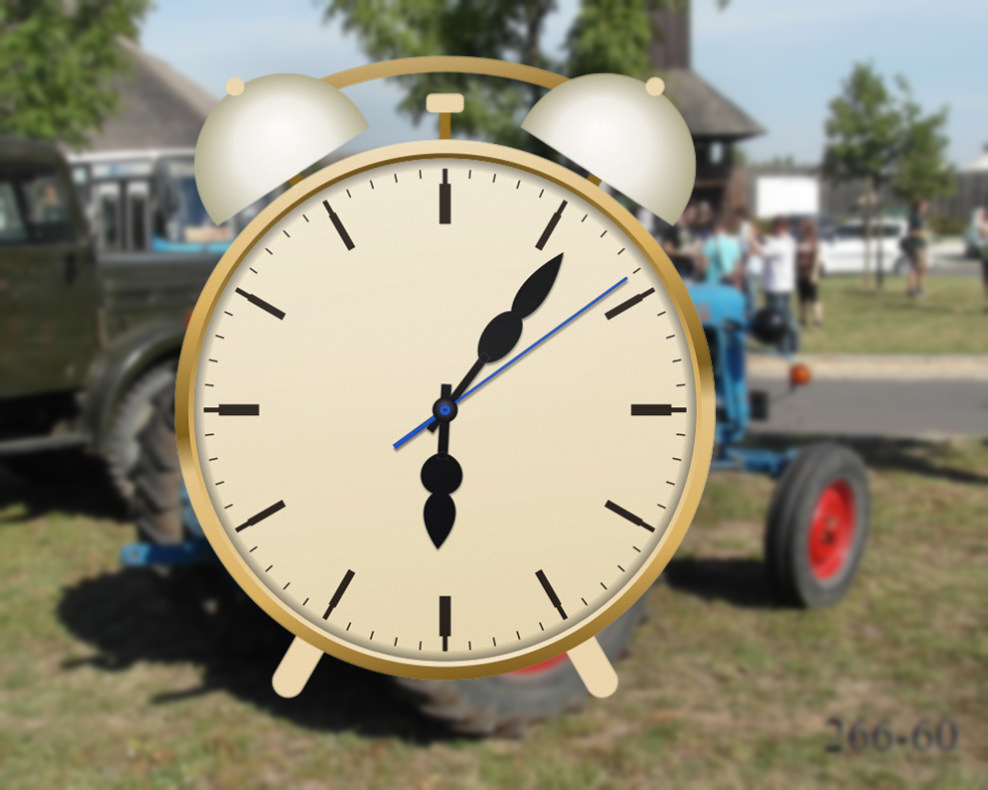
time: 6:06:09
